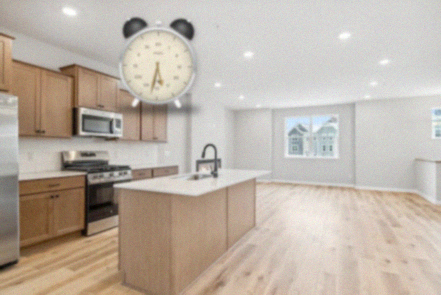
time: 5:32
